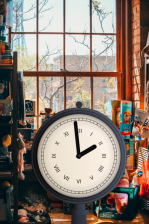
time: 1:59
